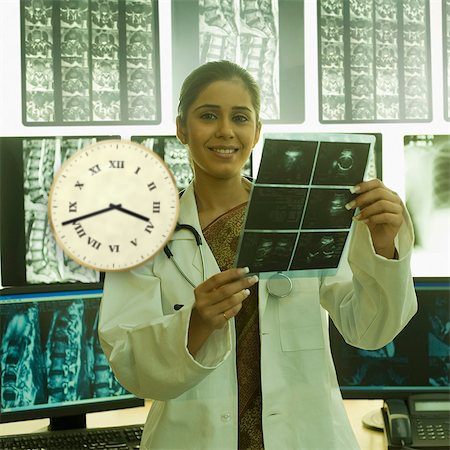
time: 3:42
